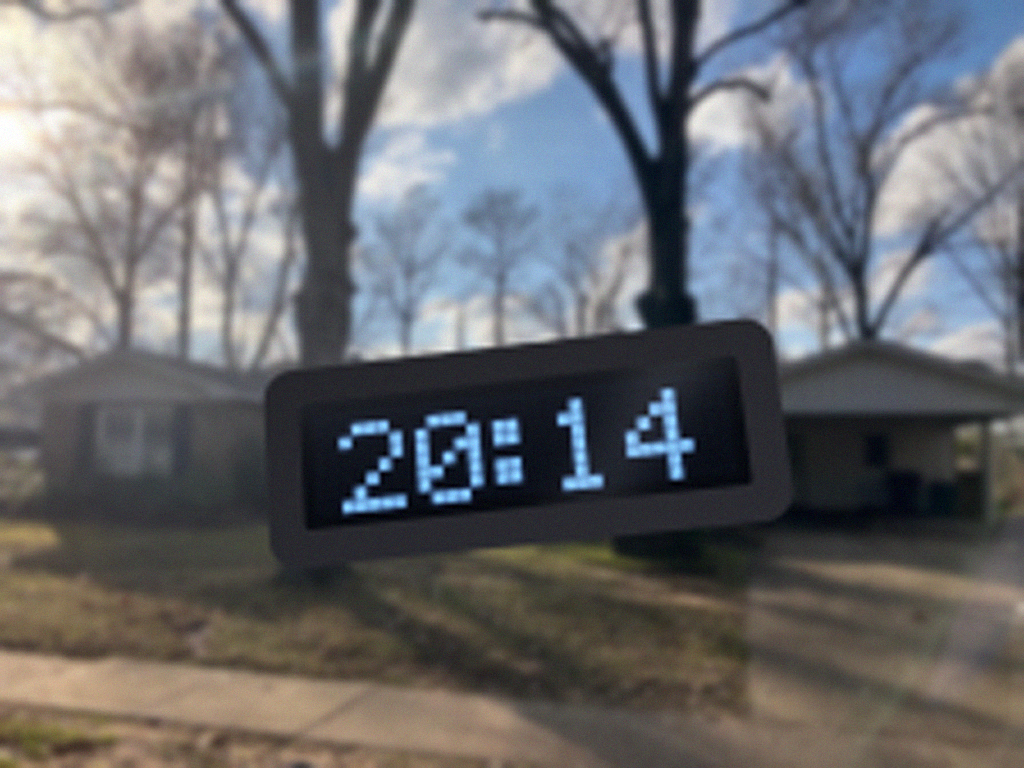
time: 20:14
